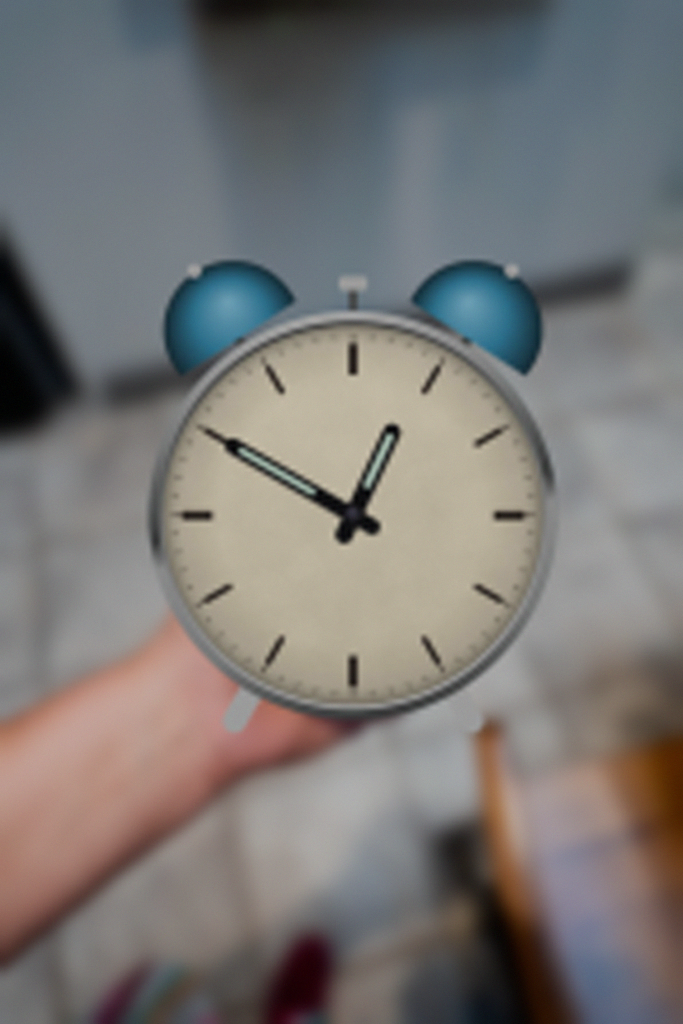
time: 12:50
